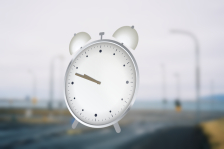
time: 9:48
